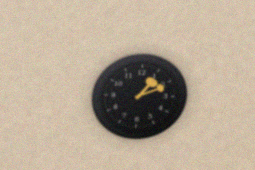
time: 1:11
